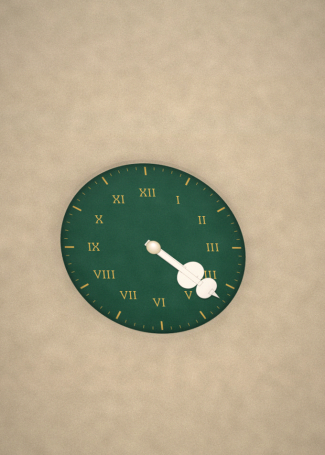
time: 4:22
